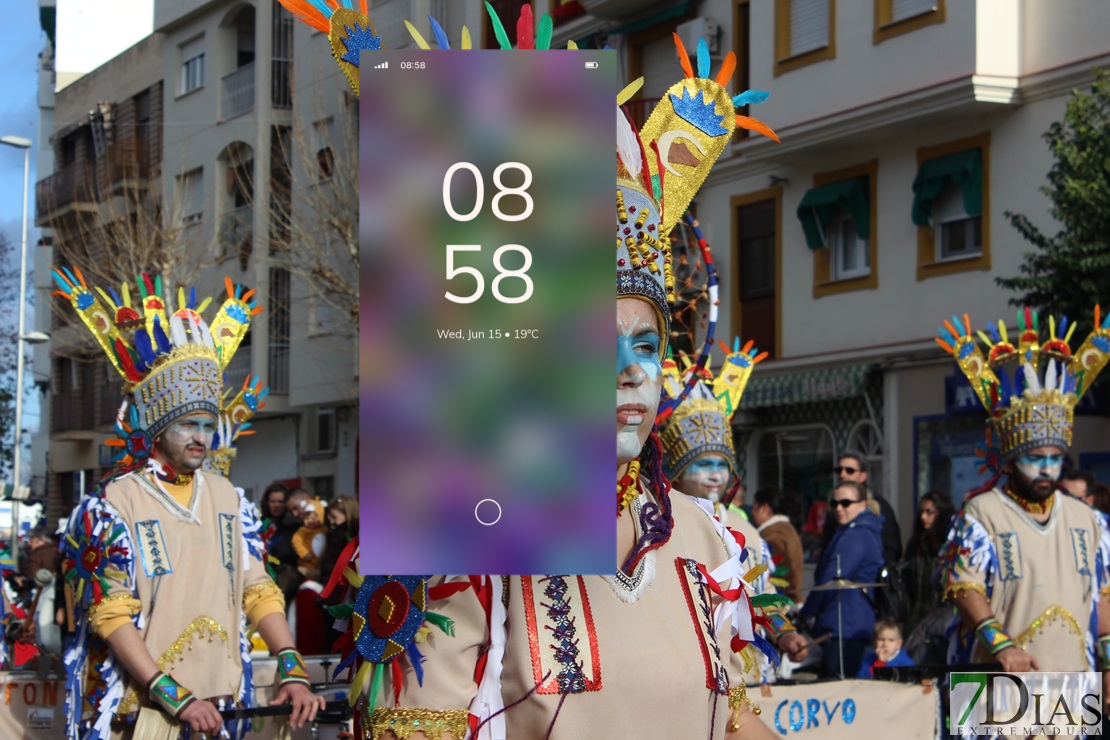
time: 8:58
